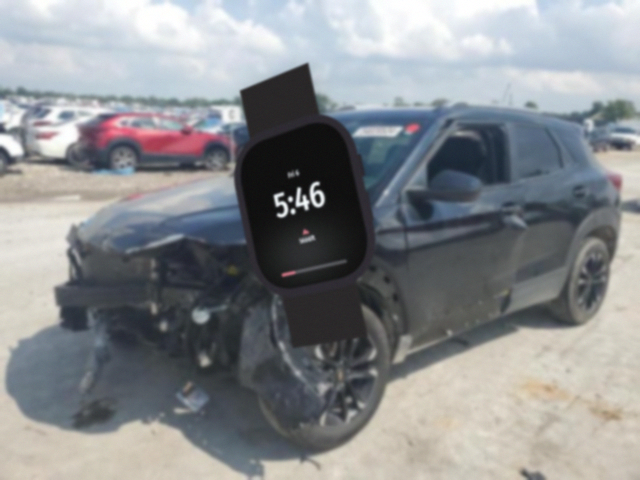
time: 5:46
